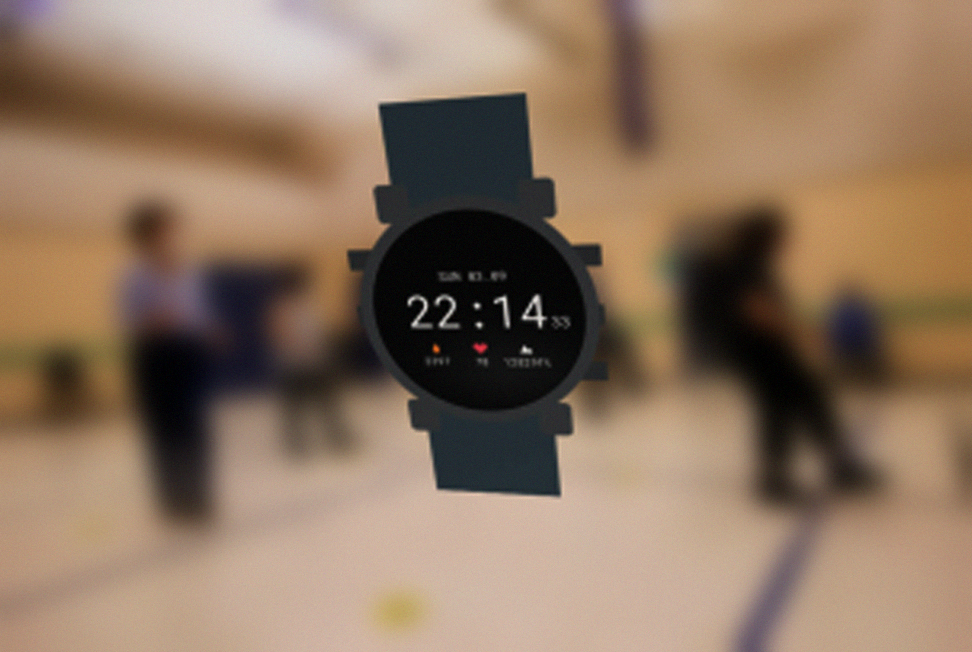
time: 22:14
